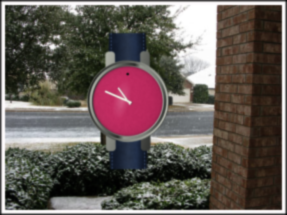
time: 10:49
